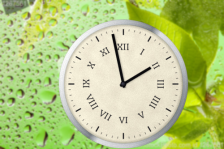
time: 1:58
